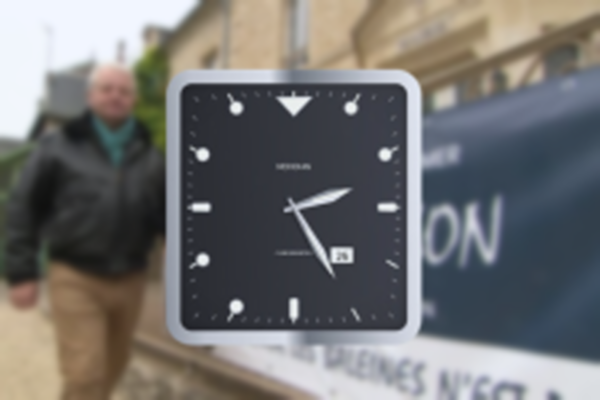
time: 2:25
